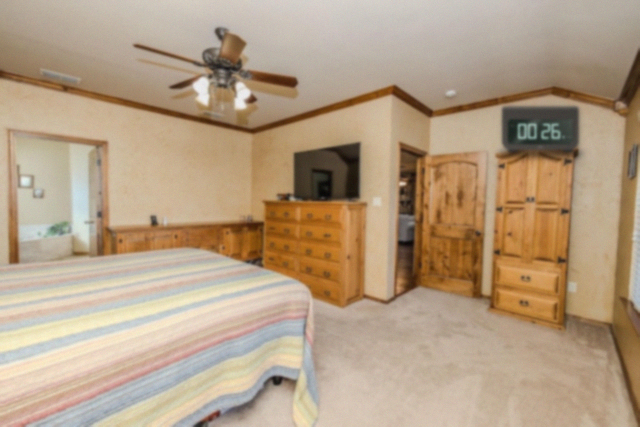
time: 0:26
